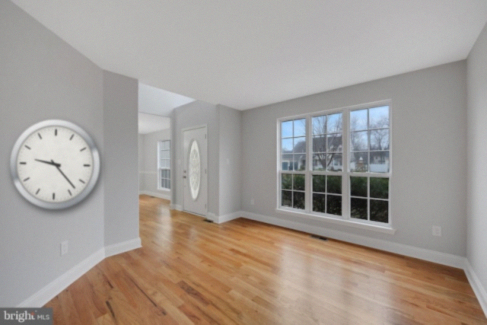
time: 9:23
